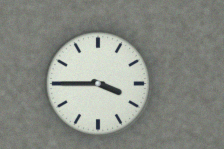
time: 3:45
